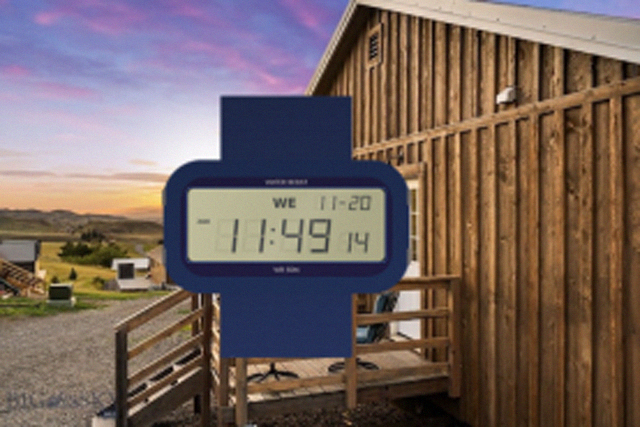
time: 11:49:14
